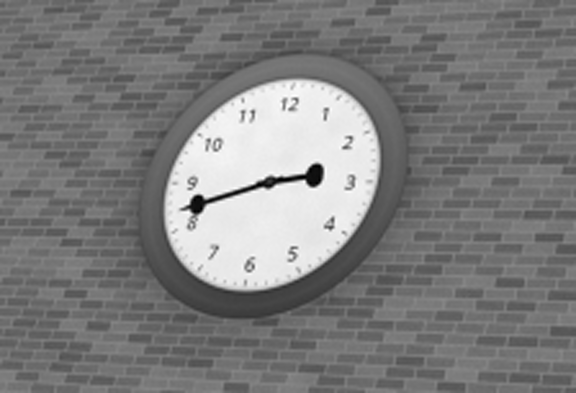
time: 2:42
